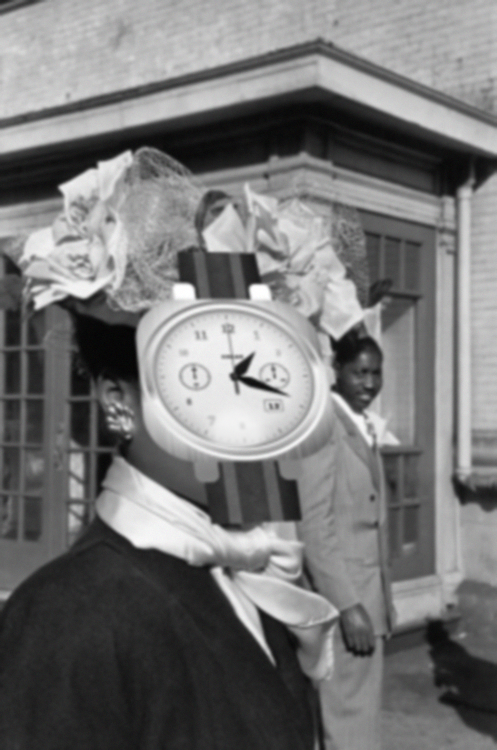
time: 1:19
